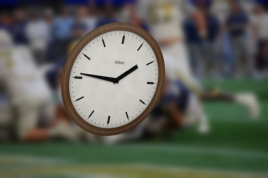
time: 1:46
